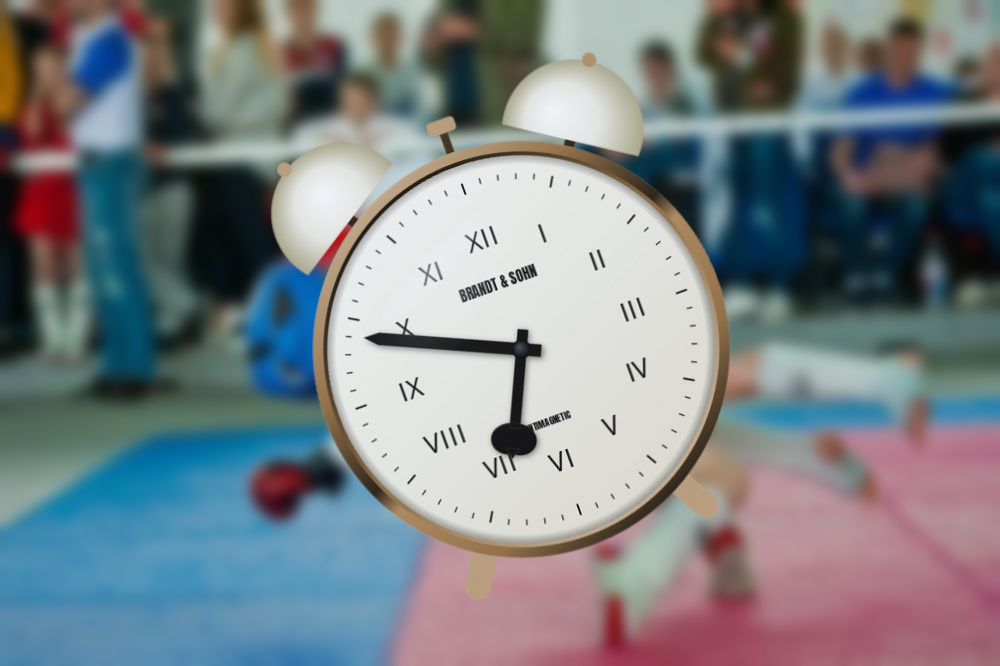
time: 6:49
